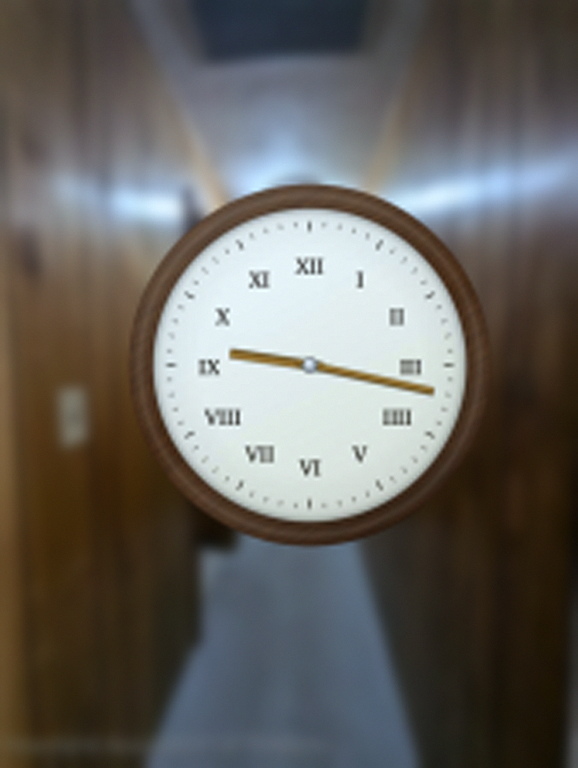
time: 9:17
